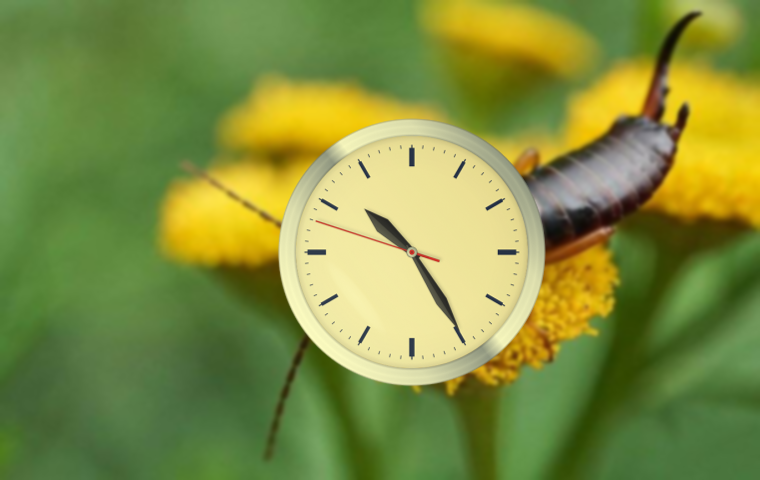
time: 10:24:48
